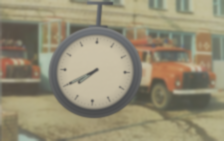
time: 7:40
